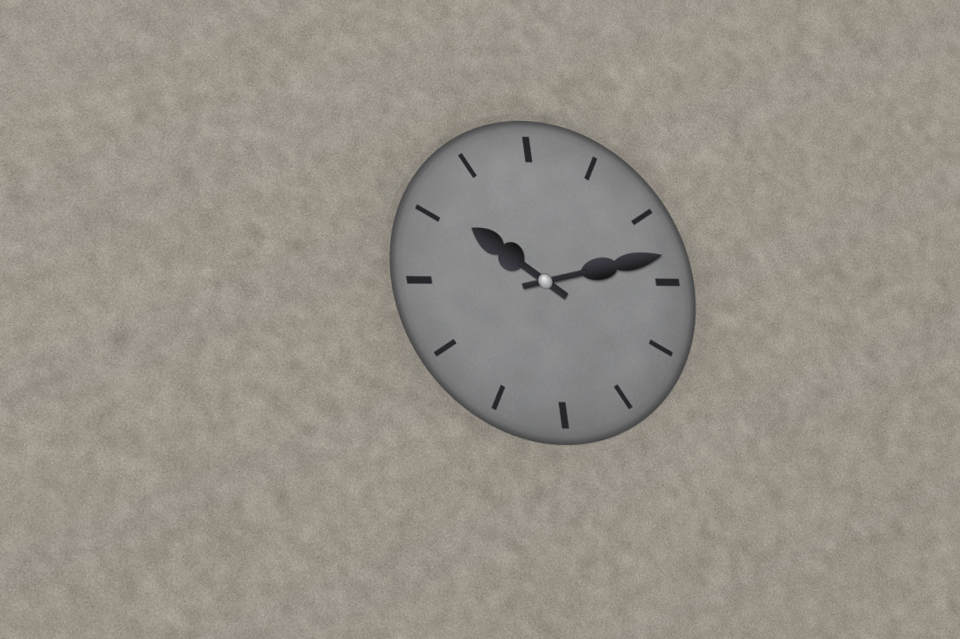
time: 10:13
